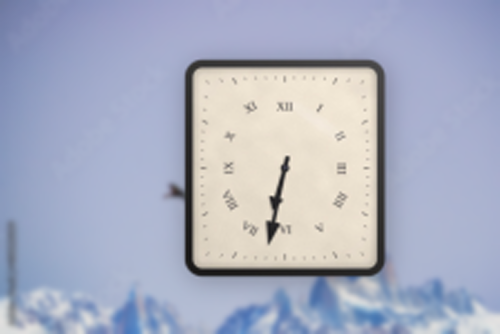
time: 6:32
